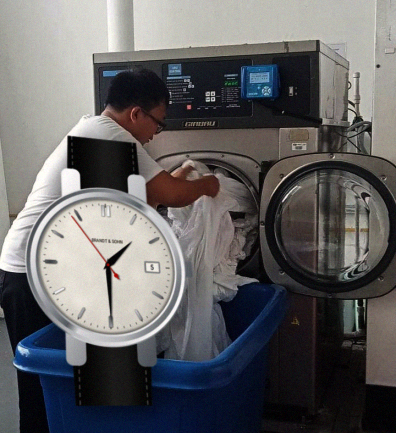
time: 1:29:54
